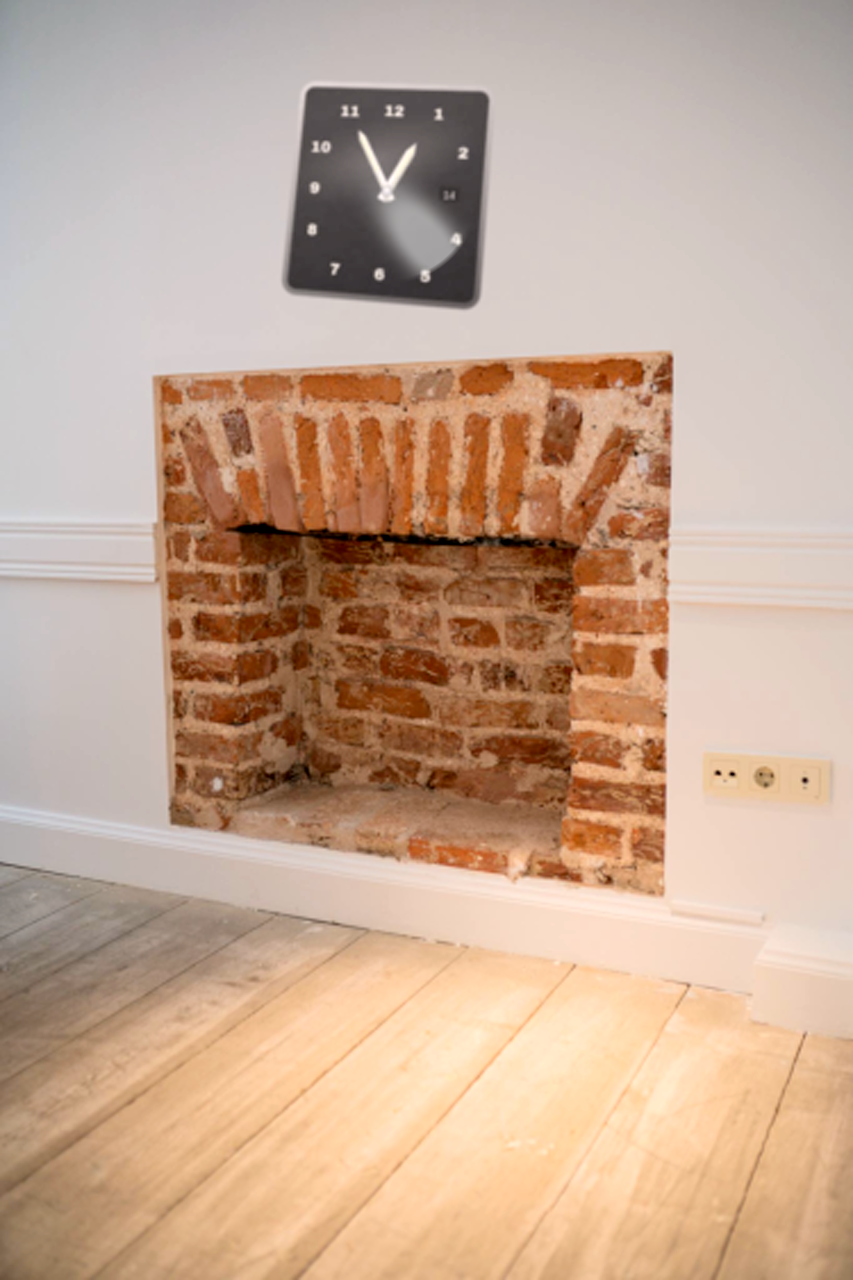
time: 12:55
